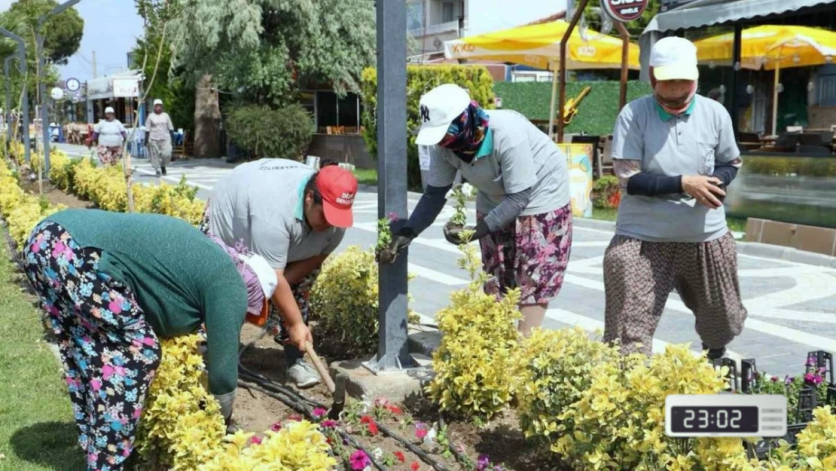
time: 23:02
